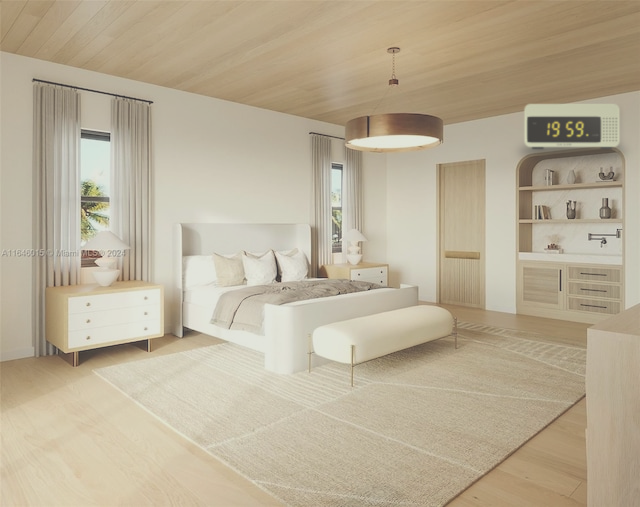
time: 19:59
